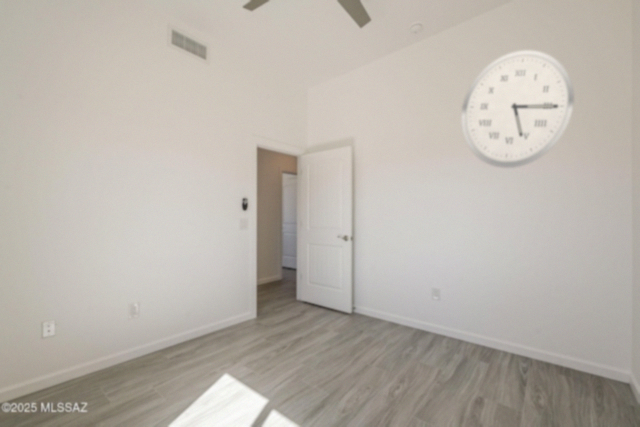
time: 5:15
